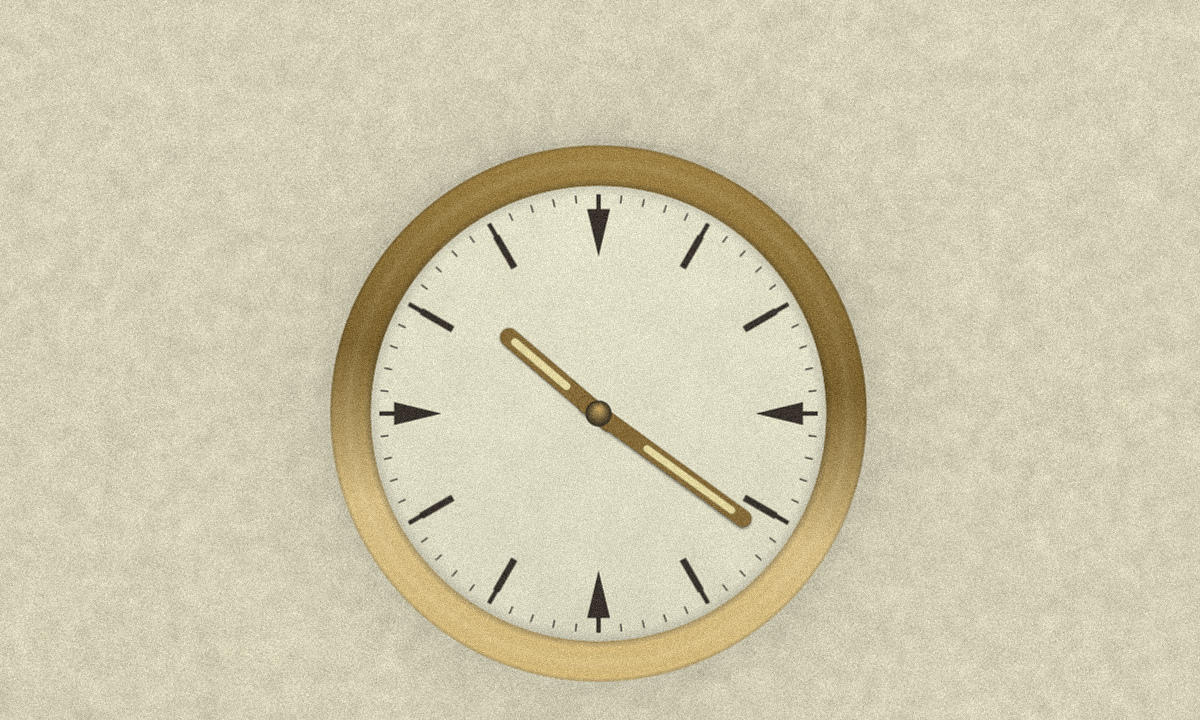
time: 10:21
